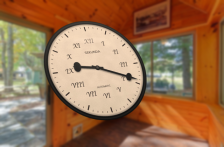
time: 9:19
